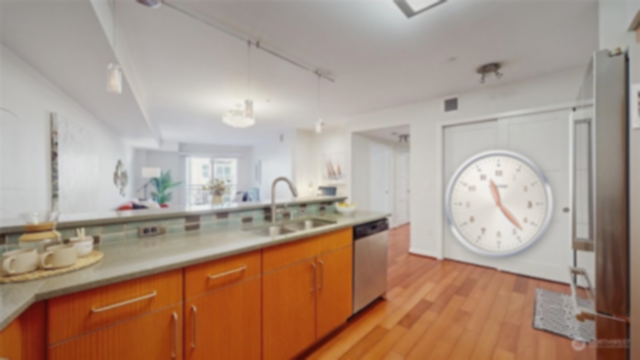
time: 11:23
